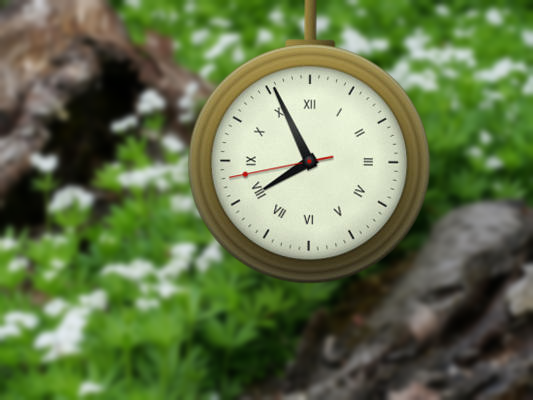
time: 7:55:43
